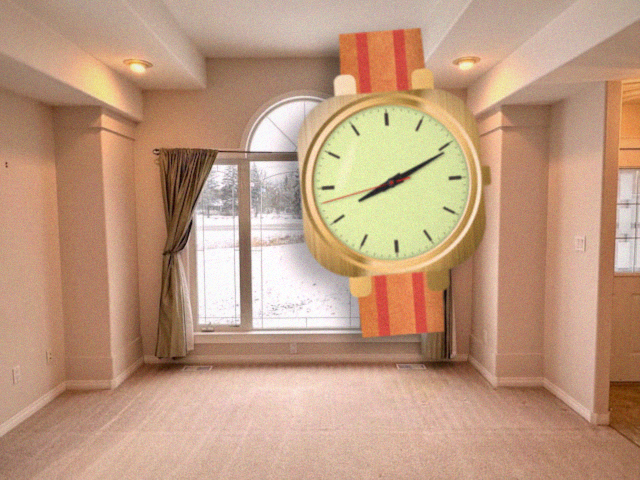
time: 8:10:43
